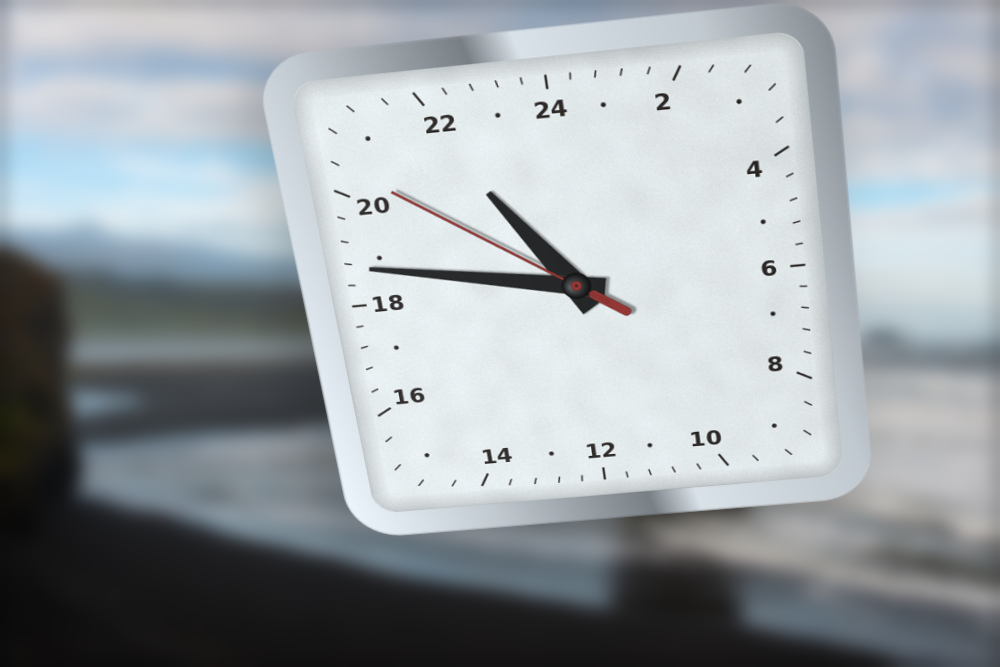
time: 21:46:51
